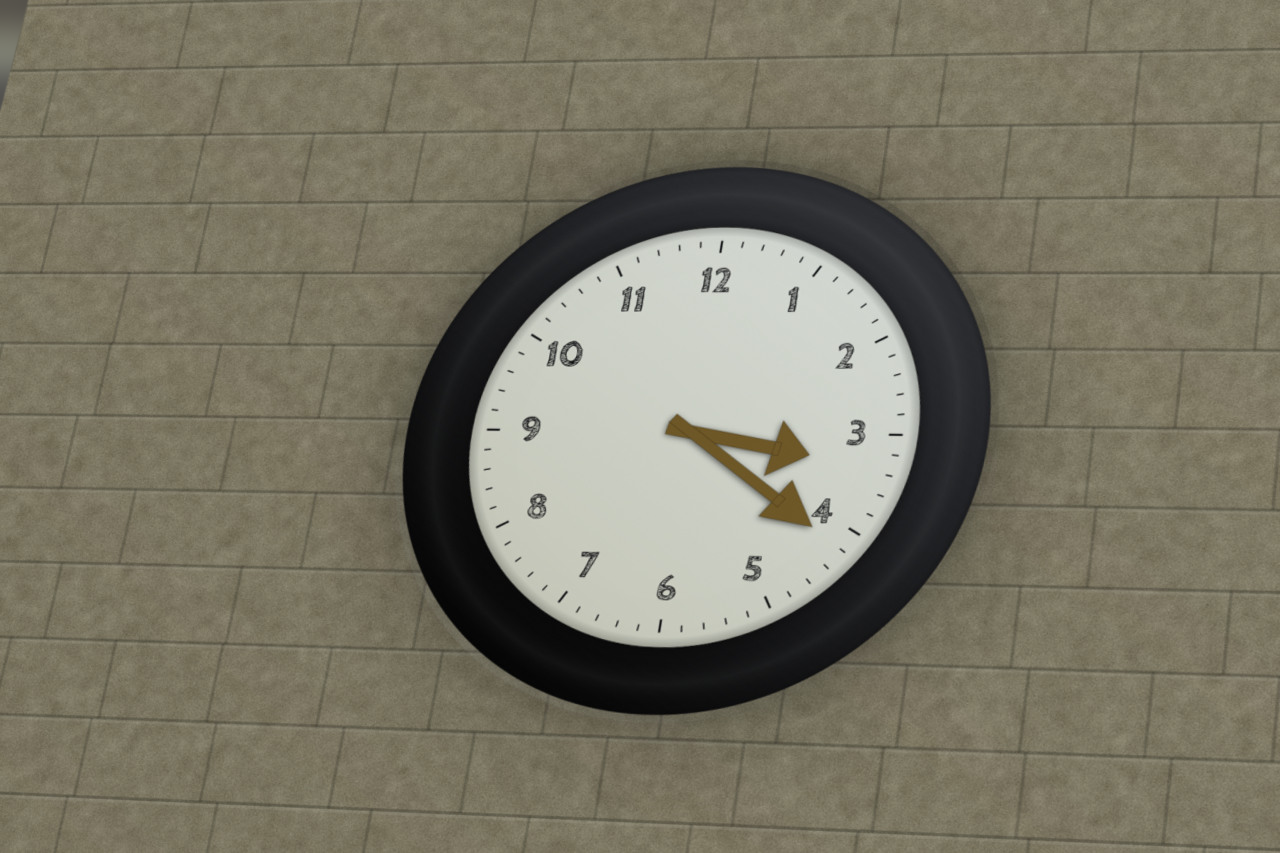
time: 3:21
